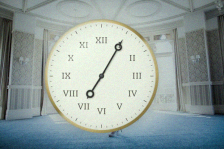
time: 7:05
